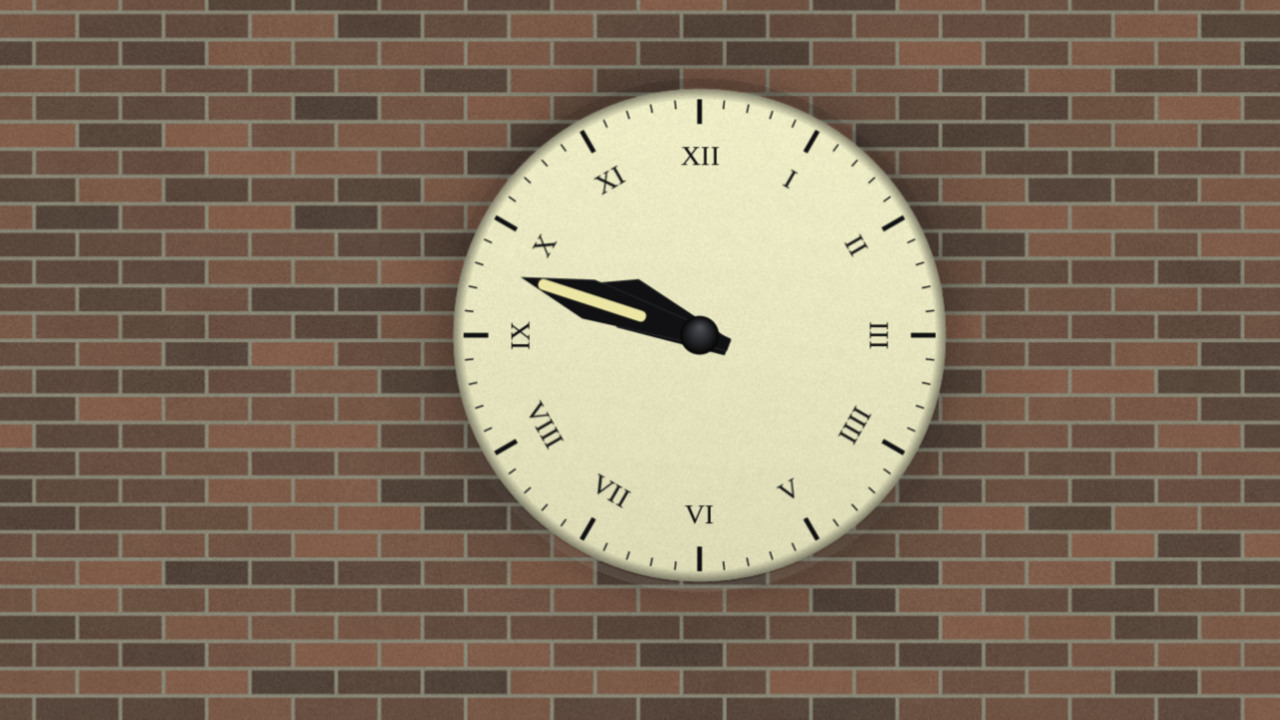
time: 9:48
